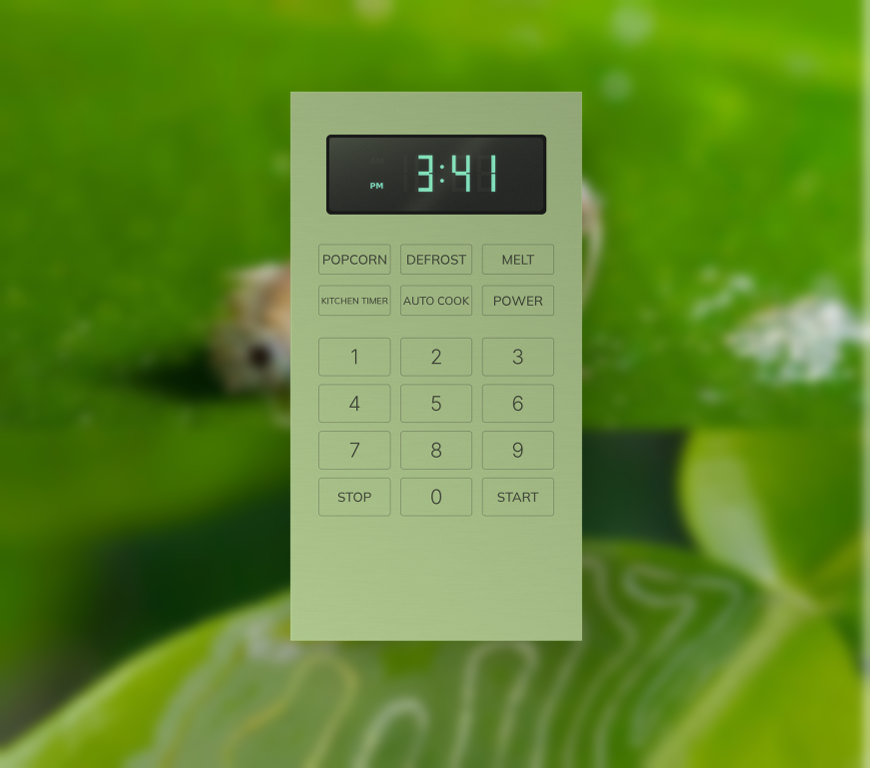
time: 3:41
